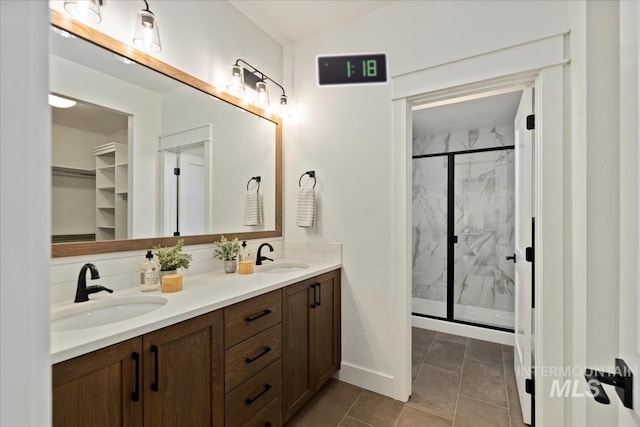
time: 1:18
